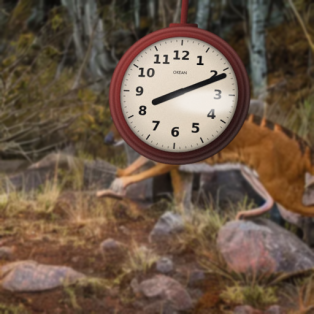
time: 8:11
